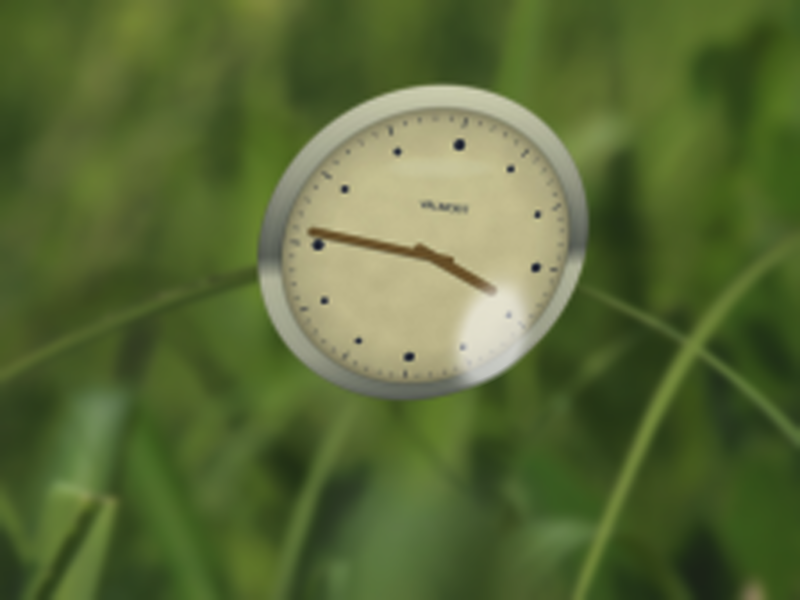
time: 3:46
